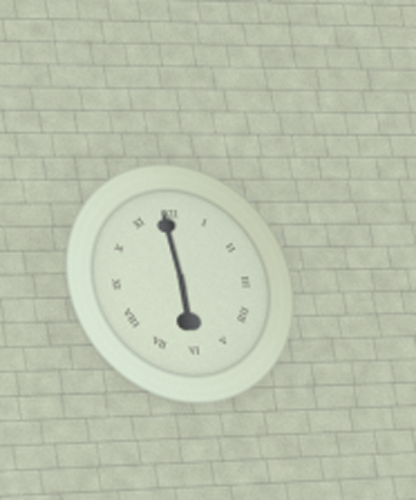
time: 5:59
